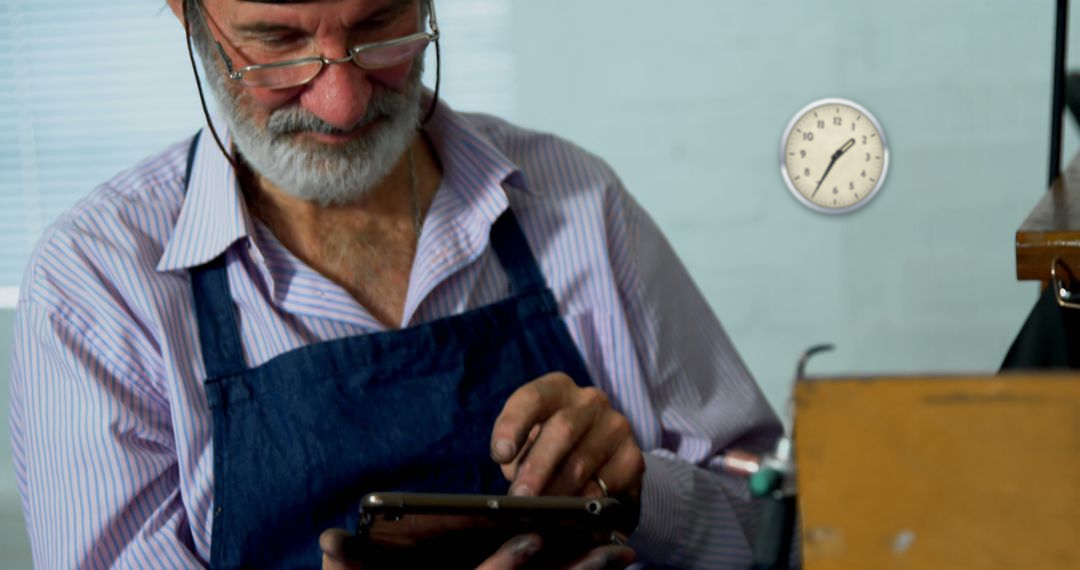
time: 1:35
